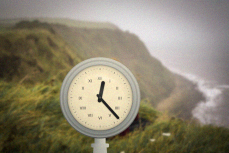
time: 12:23
